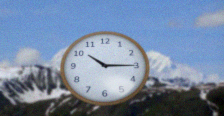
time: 10:15
